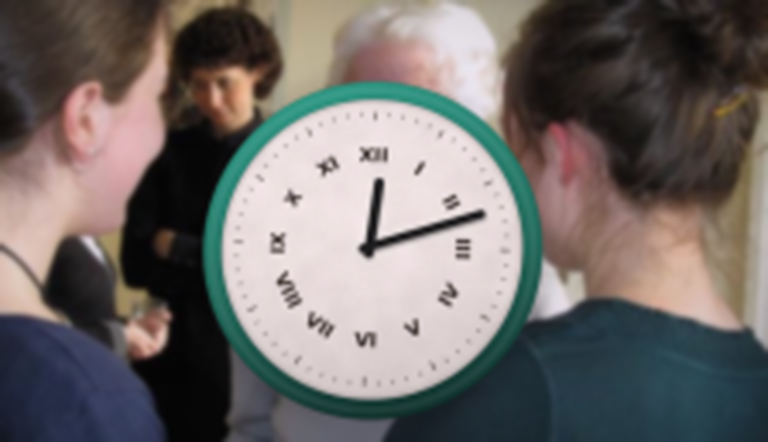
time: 12:12
